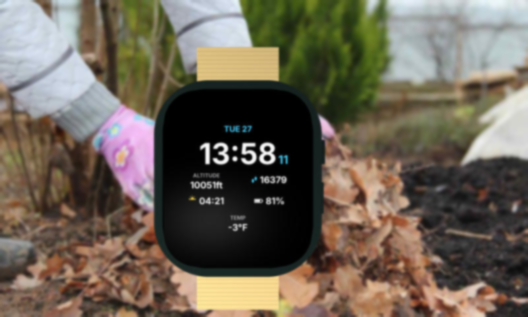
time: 13:58:11
